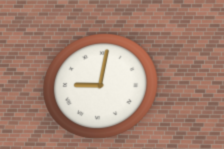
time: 9:01
